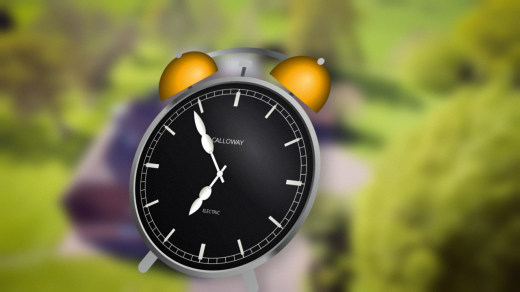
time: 6:54
